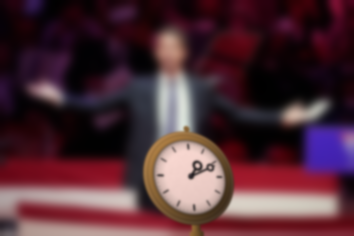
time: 1:11
